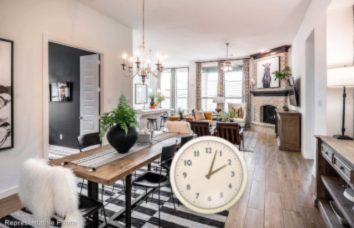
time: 2:03
